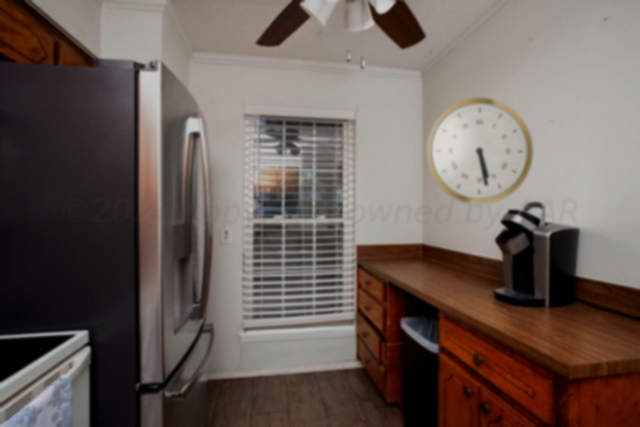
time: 5:28
